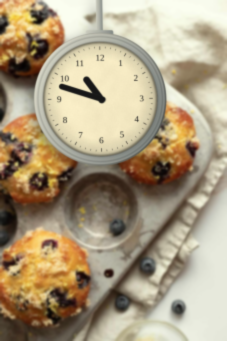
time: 10:48
